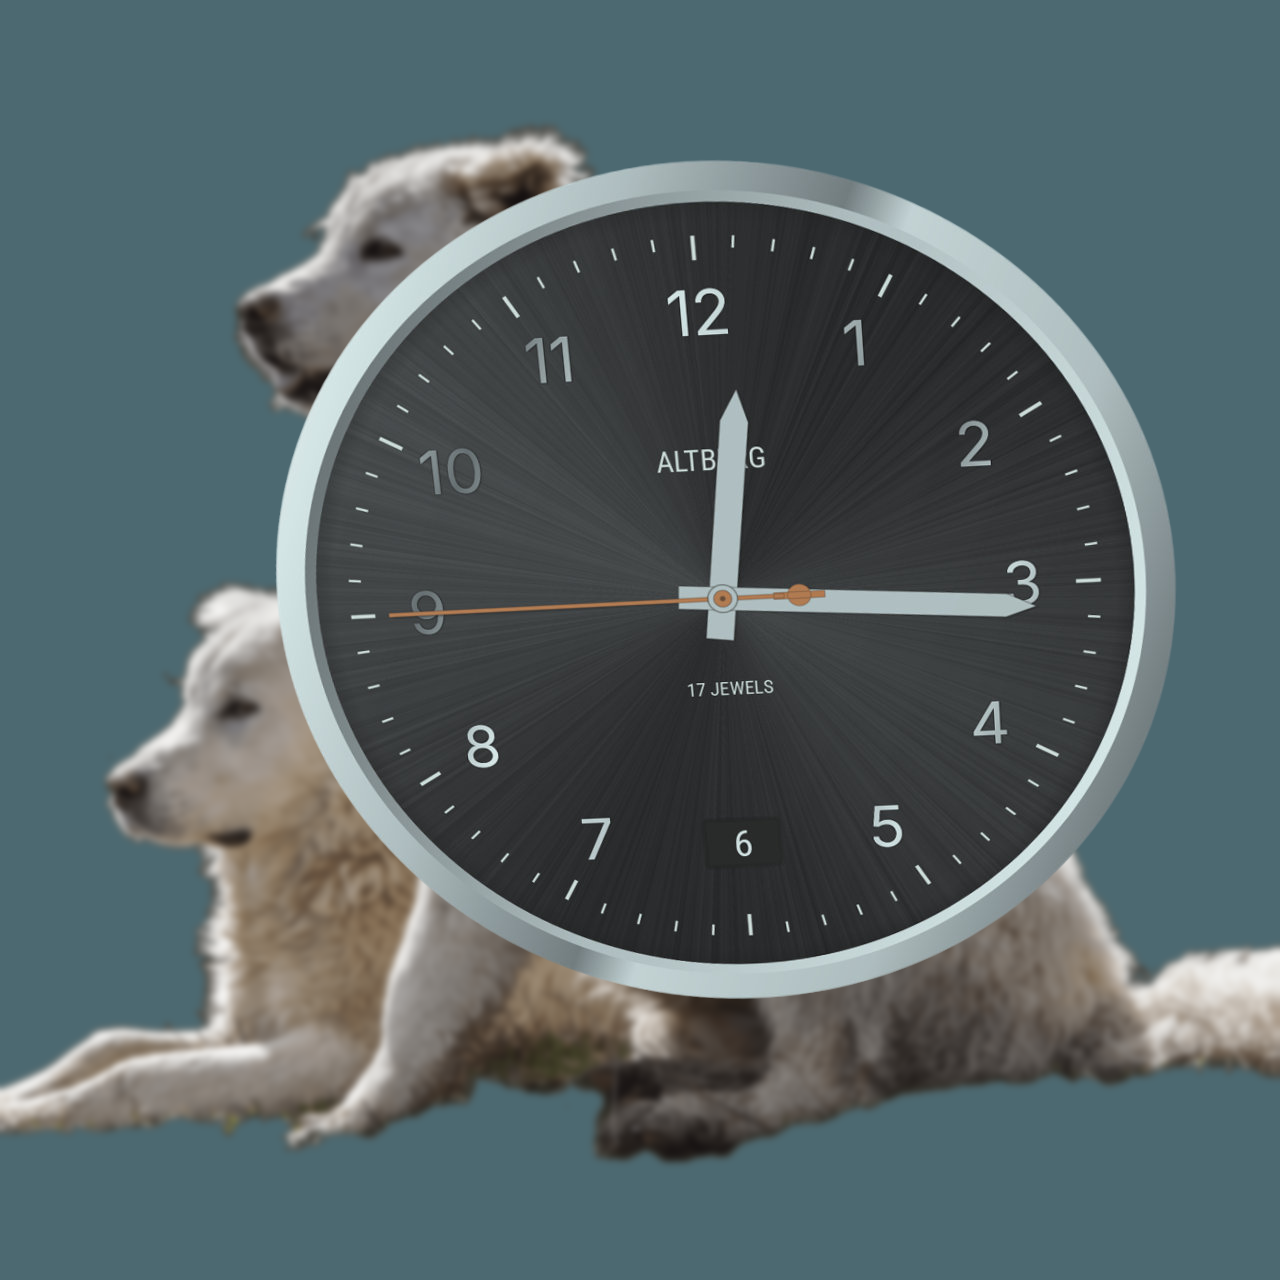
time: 12:15:45
